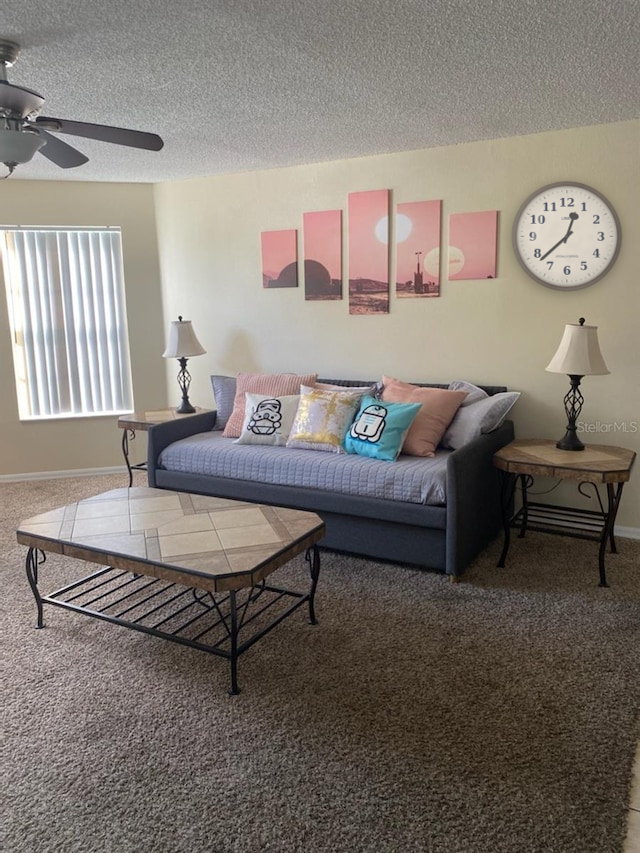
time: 12:38
